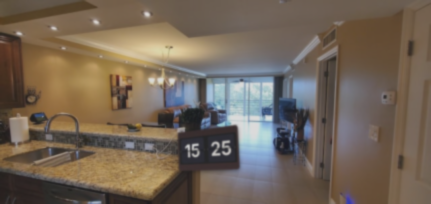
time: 15:25
